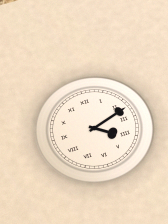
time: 4:12
